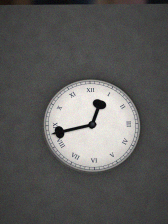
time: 12:43
